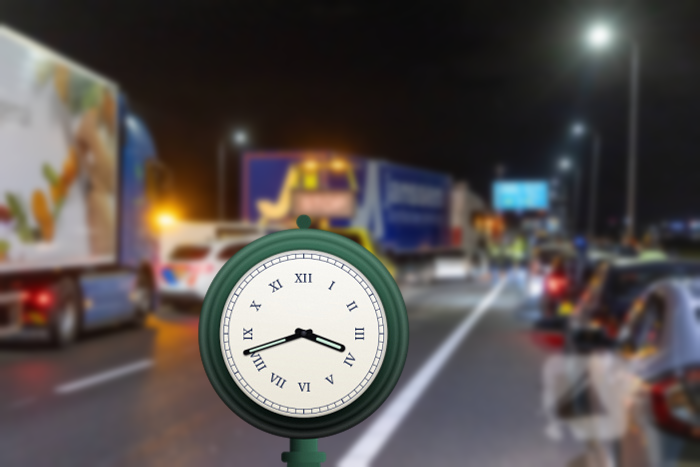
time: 3:42
